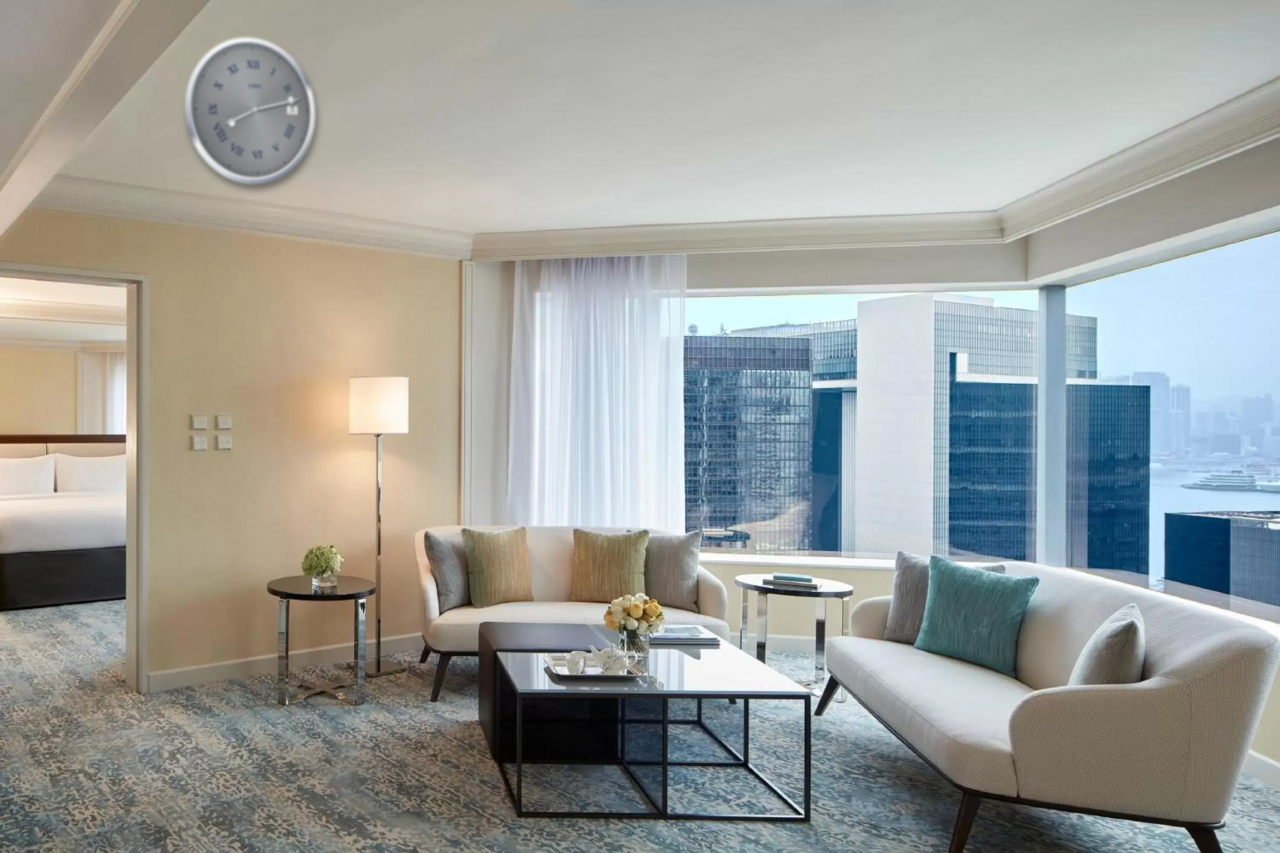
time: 8:13
